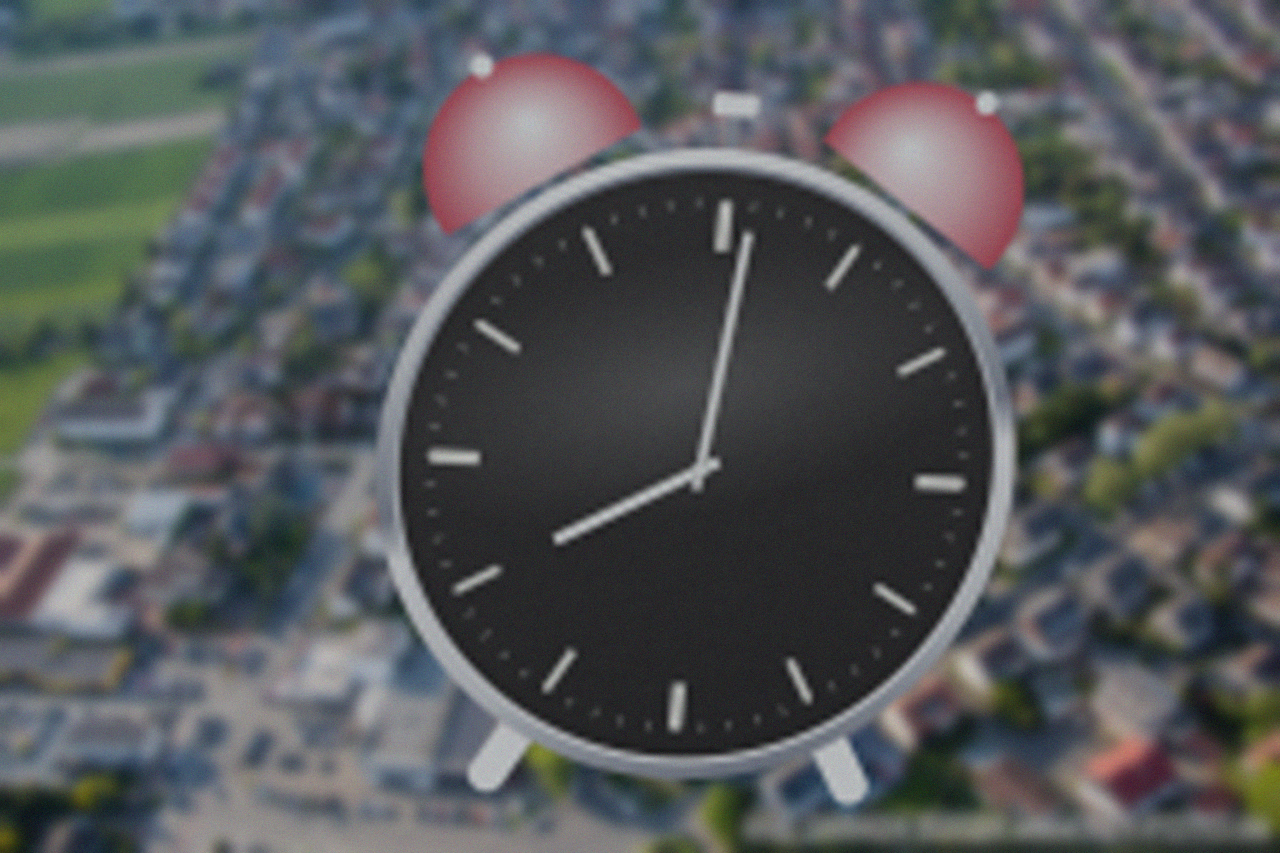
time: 8:01
